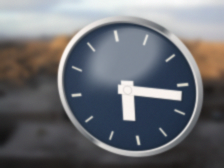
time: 6:17
